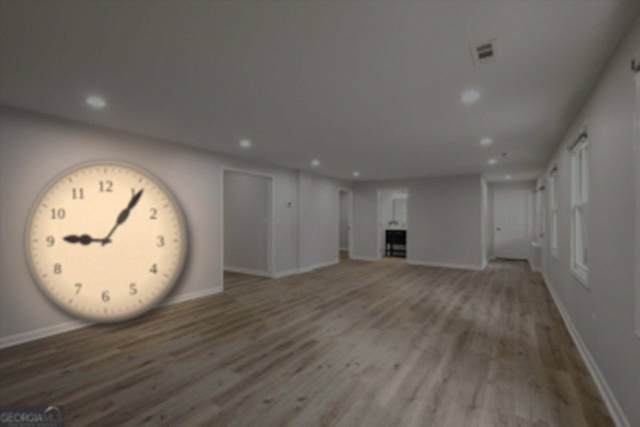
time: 9:06
